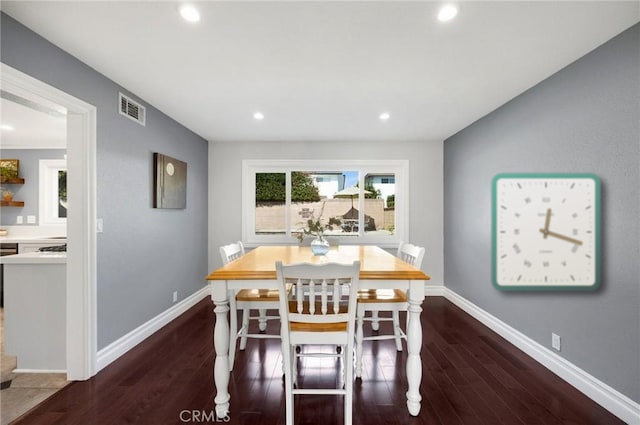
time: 12:18
